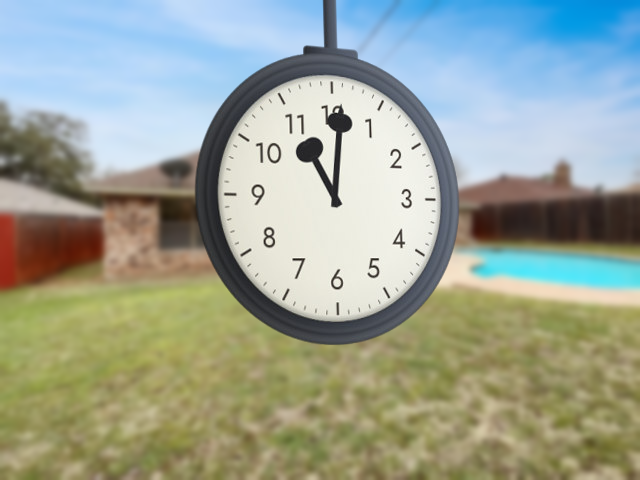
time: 11:01
